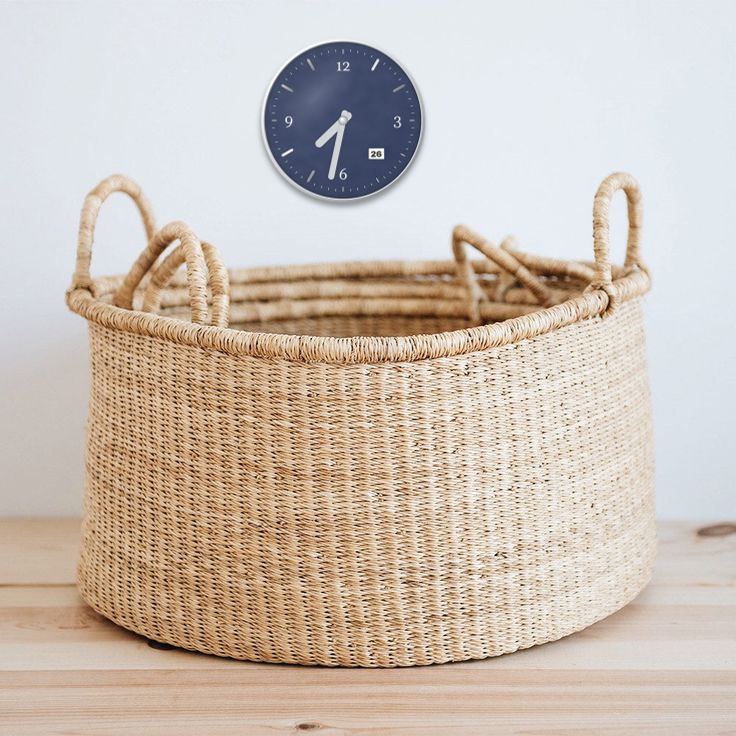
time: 7:32
